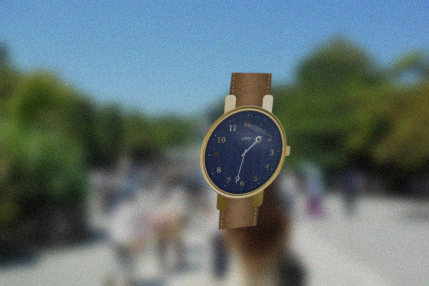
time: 1:32
